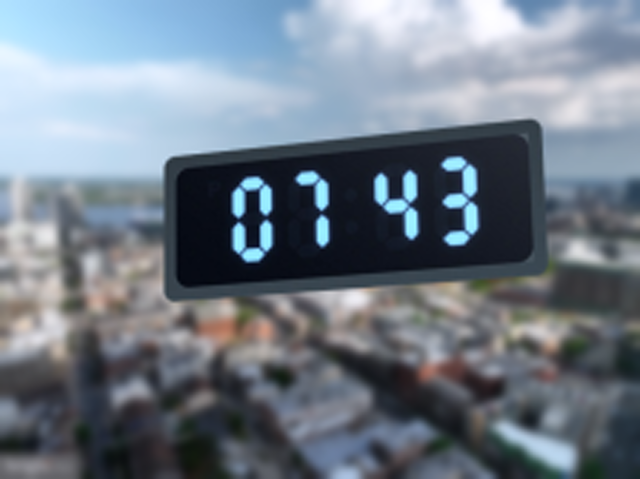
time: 7:43
